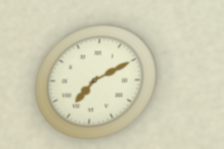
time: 7:10
